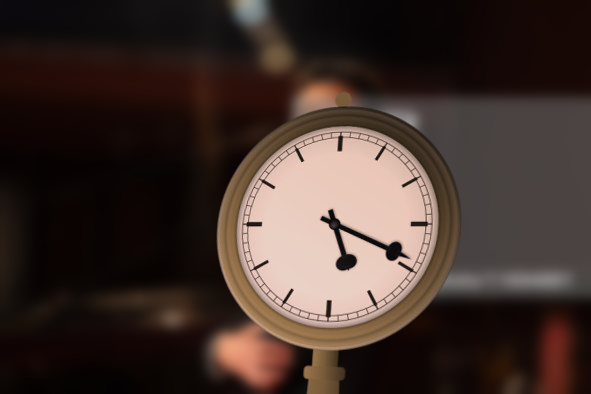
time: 5:19
